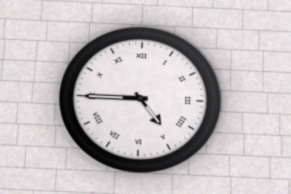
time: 4:45
